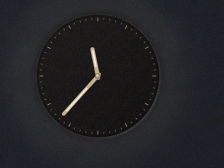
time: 11:37
